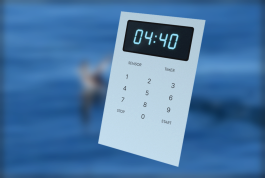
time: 4:40
